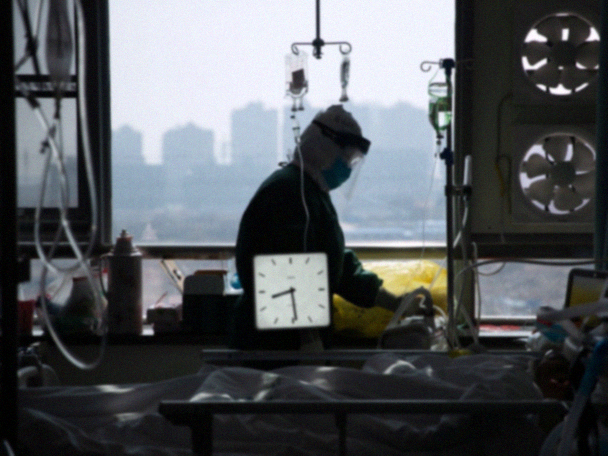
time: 8:29
